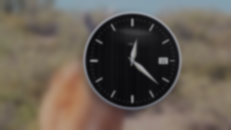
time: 12:22
